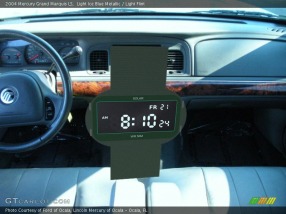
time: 8:10:24
